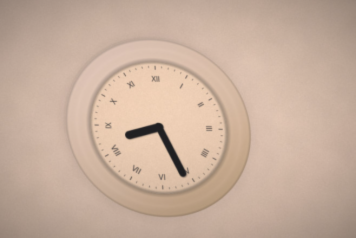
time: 8:26
